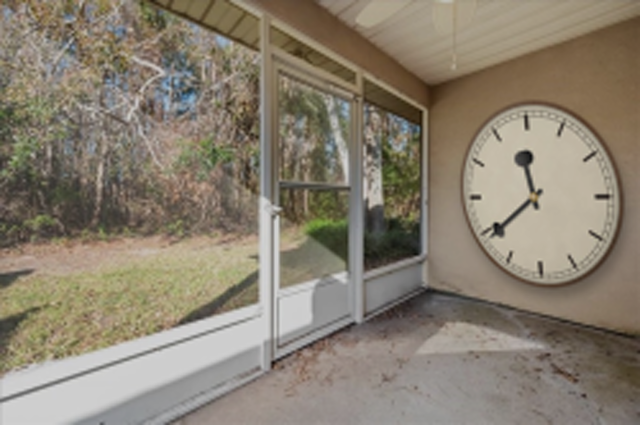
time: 11:39
